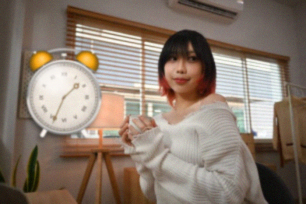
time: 1:34
